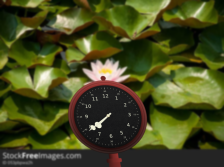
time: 7:39
